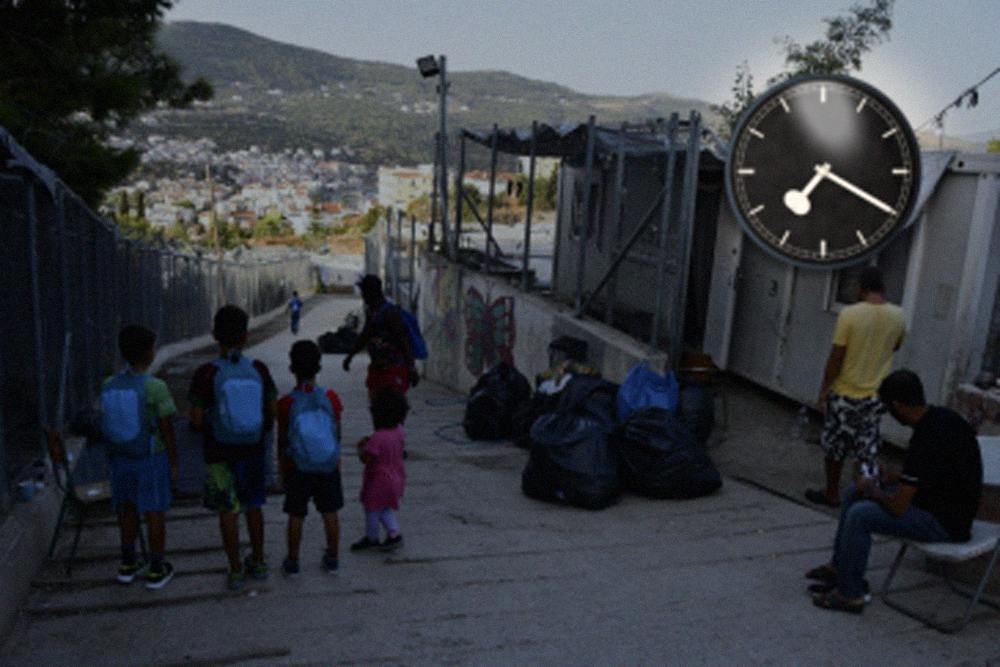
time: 7:20
